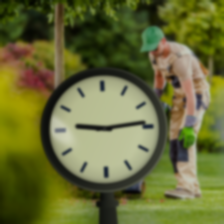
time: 9:14
